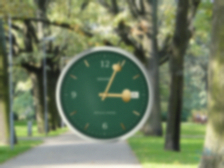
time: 3:04
